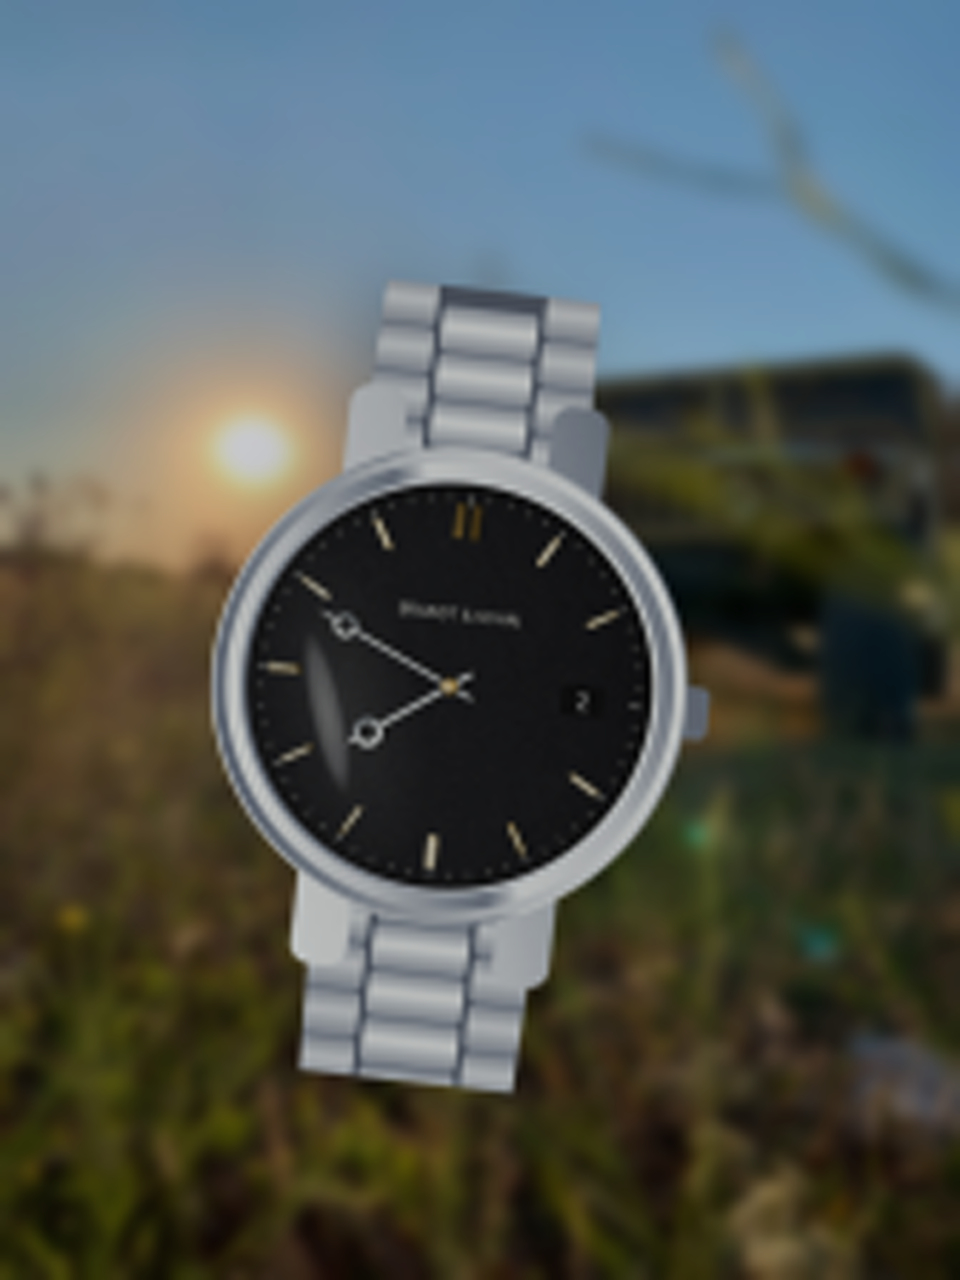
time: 7:49
